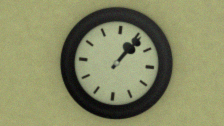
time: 1:06
